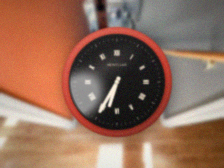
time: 6:35
